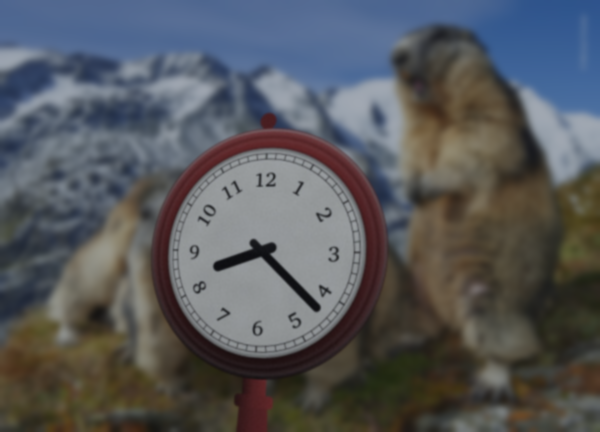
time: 8:22
